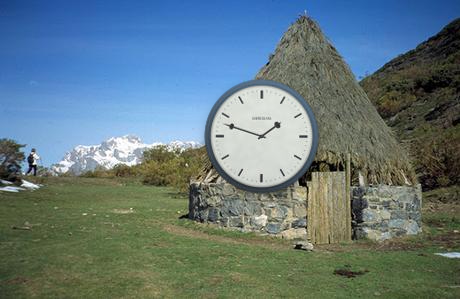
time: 1:48
